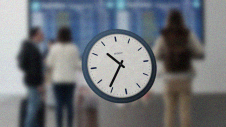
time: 10:36
